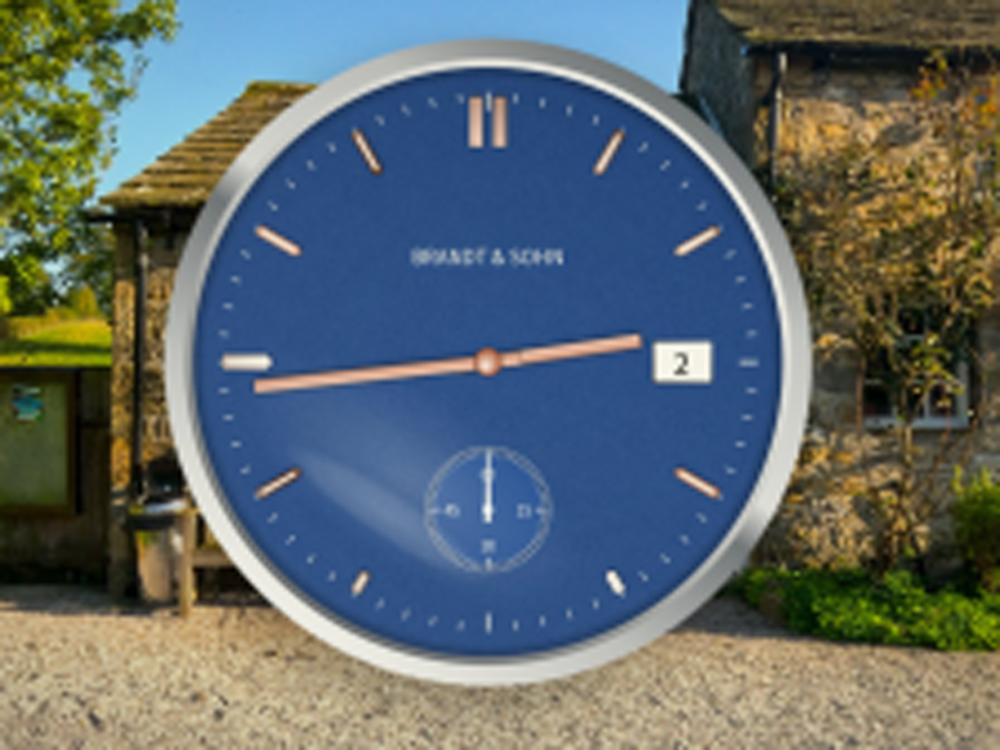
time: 2:44
